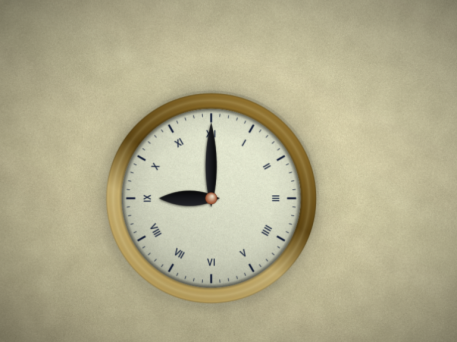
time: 9:00
